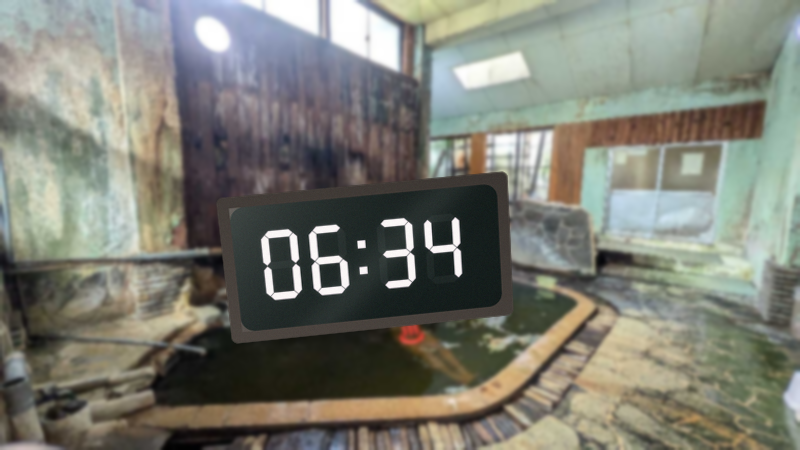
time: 6:34
